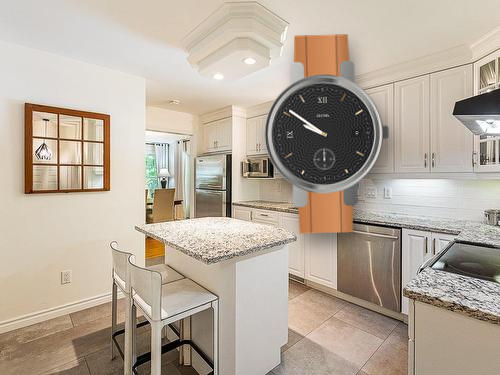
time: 9:51
